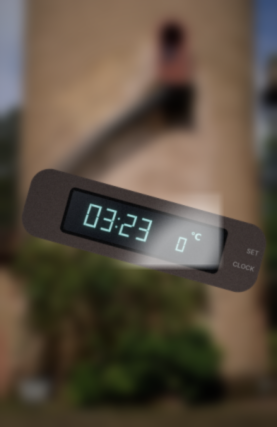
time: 3:23
